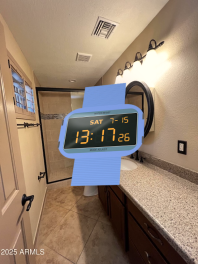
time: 13:17:26
